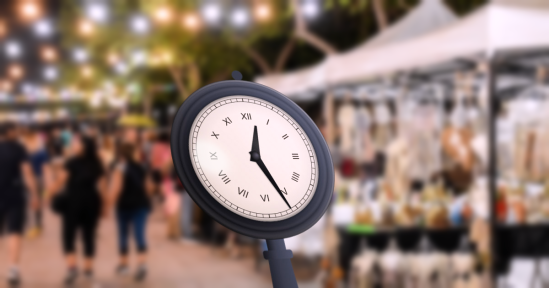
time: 12:26
